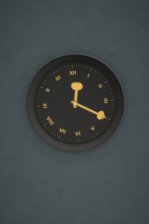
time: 12:20
